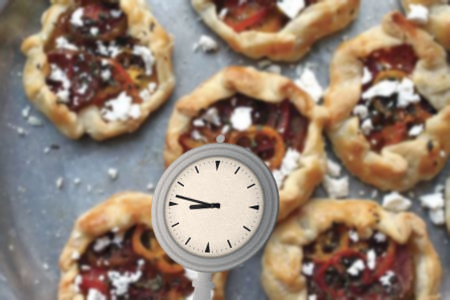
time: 8:47
